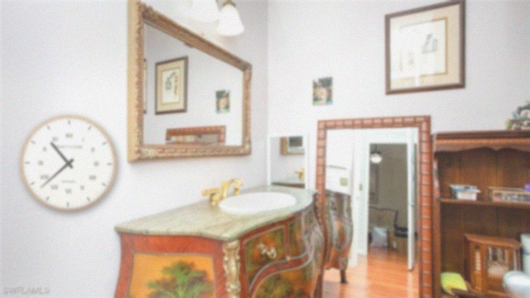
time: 10:38
